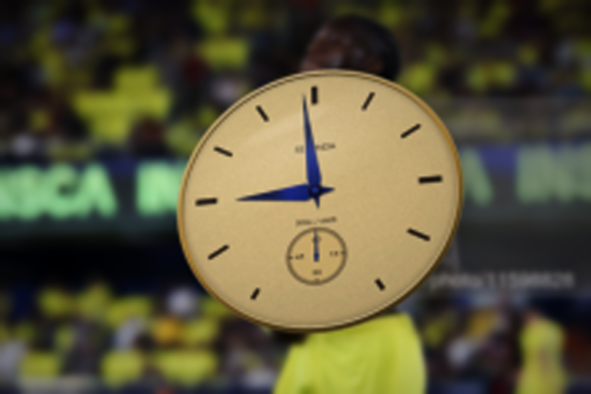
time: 8:59
